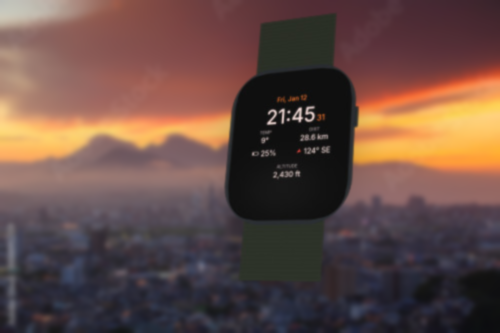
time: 21:45
